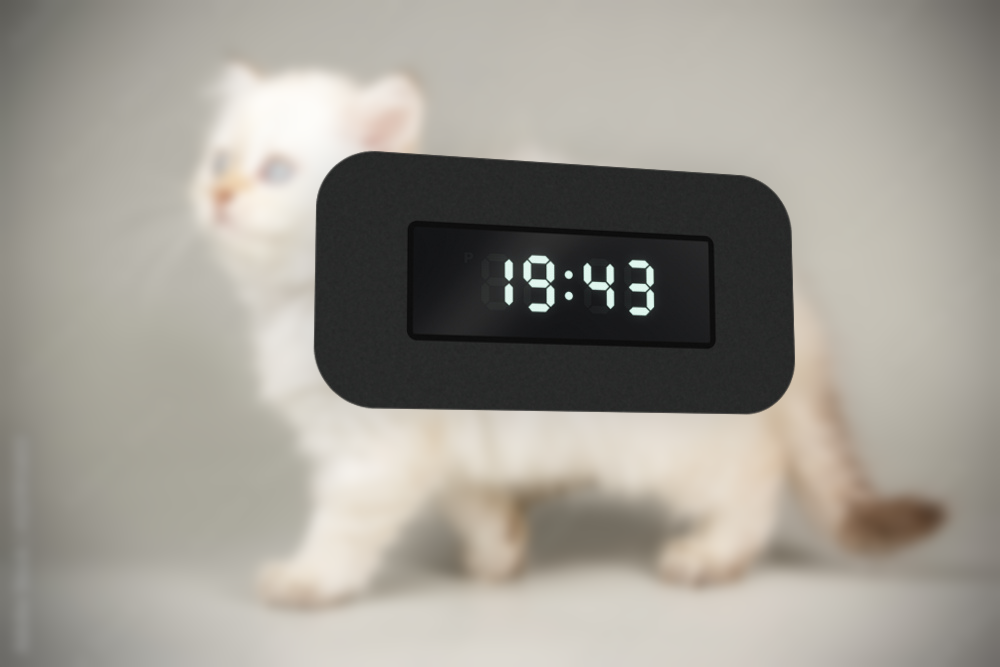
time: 19:43
